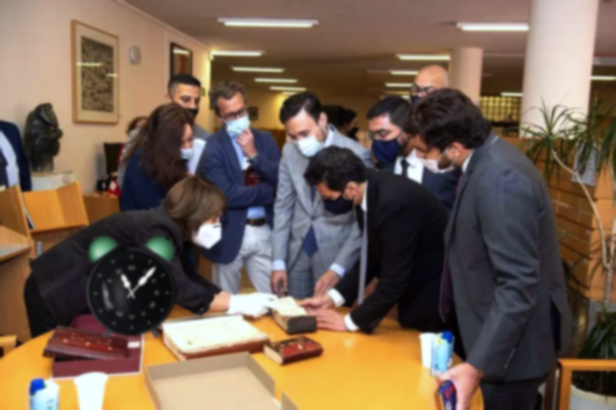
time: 11:07
